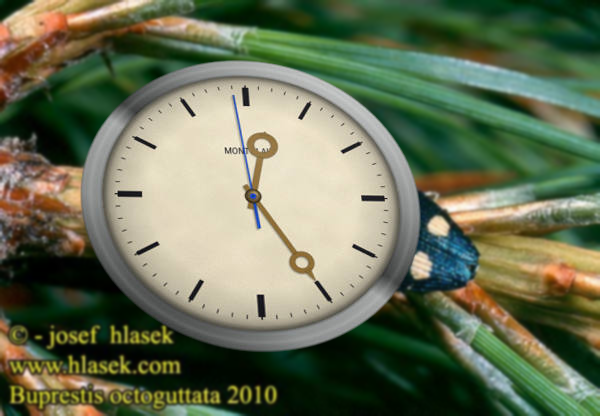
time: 12:24:59
